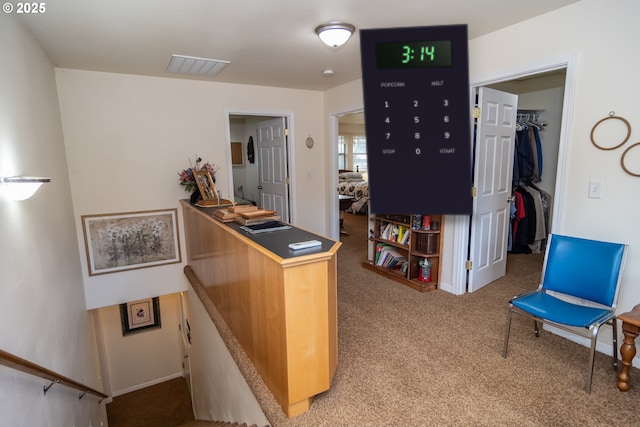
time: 3:14
